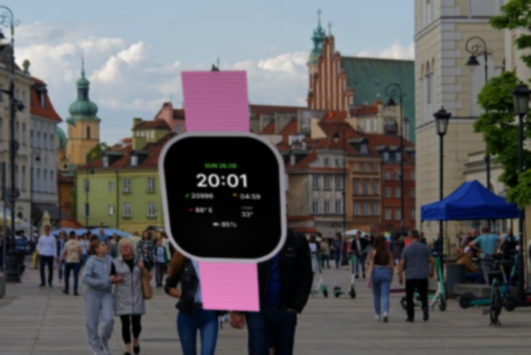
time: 20:01
